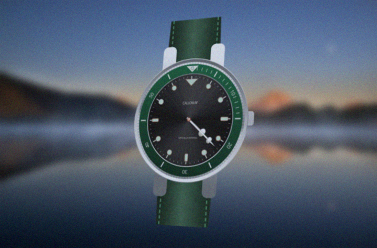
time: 4:22
